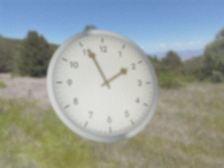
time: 1:56
